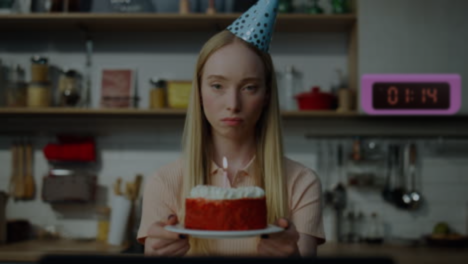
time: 1:14
